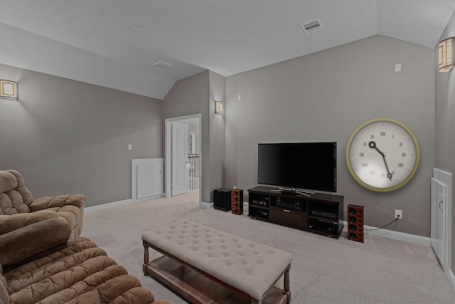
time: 10:27
